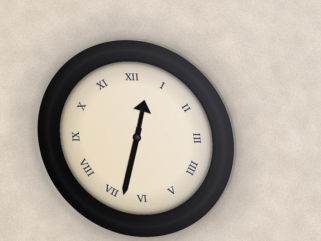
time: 12:33
